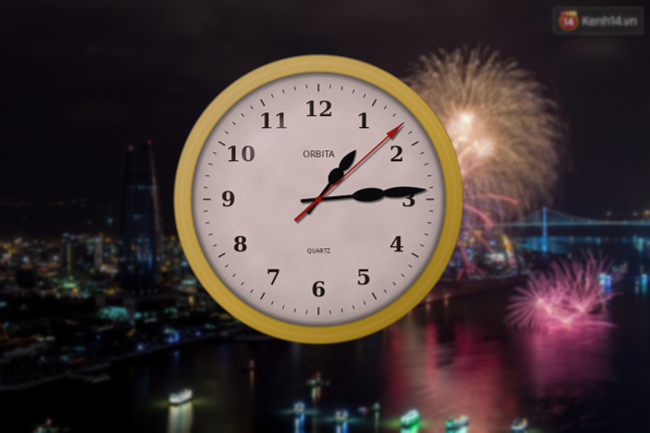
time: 1:14:08
